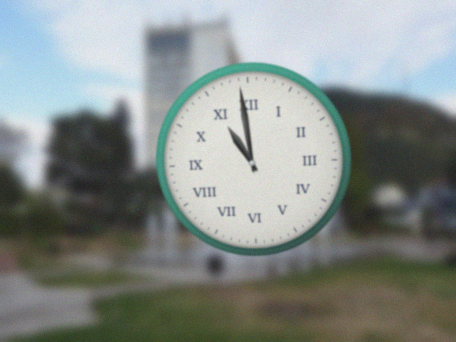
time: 10:59
